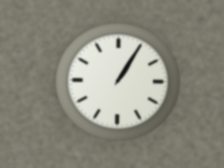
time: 1:05
